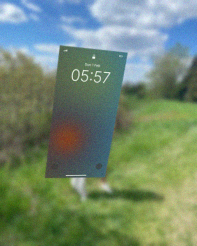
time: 5:57
